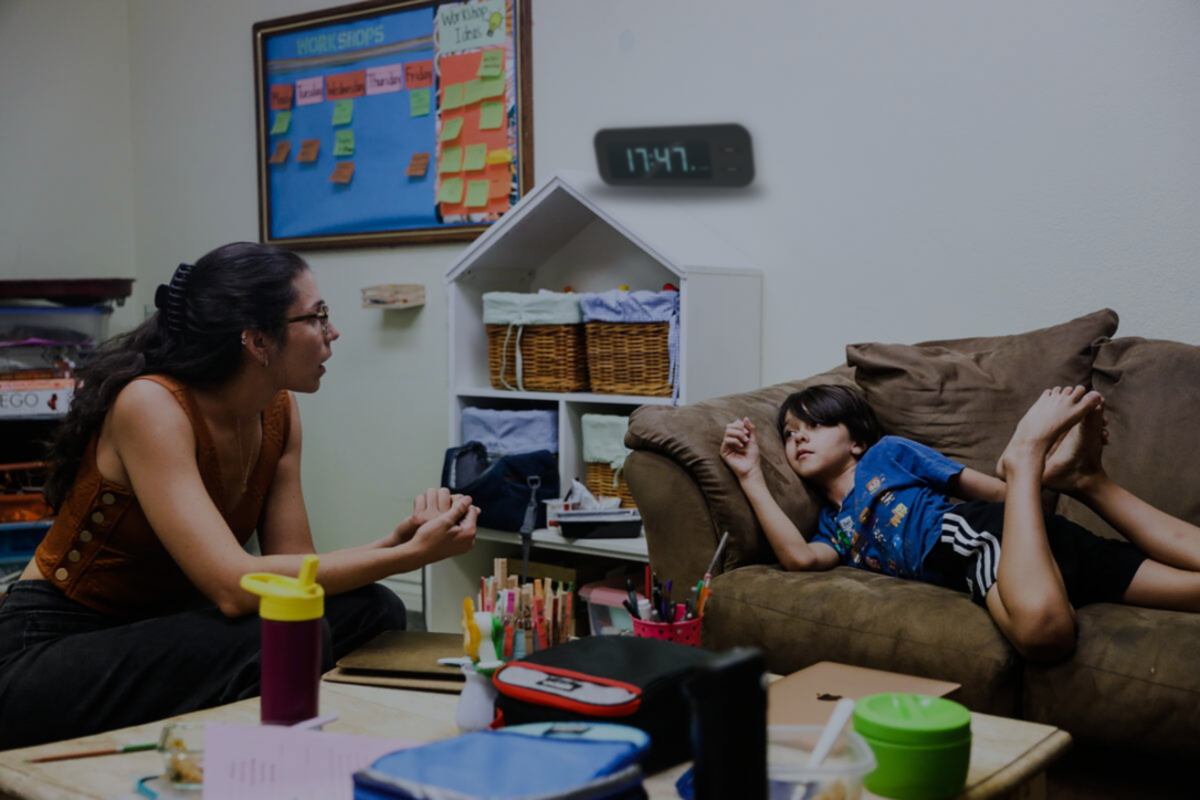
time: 17:47
